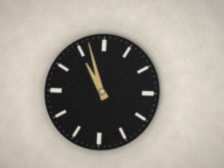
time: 10:57
